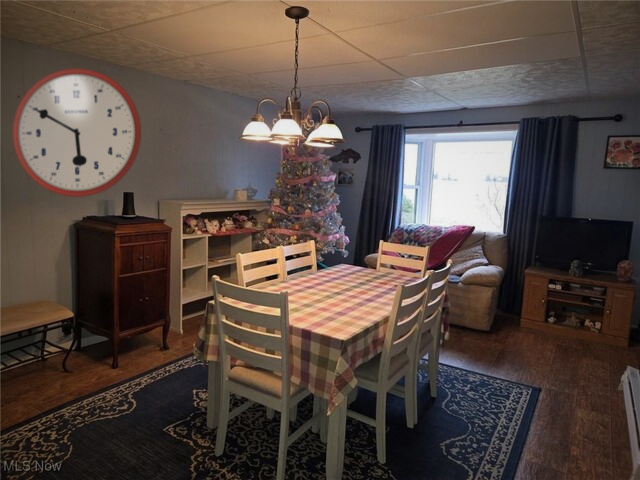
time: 5:50
